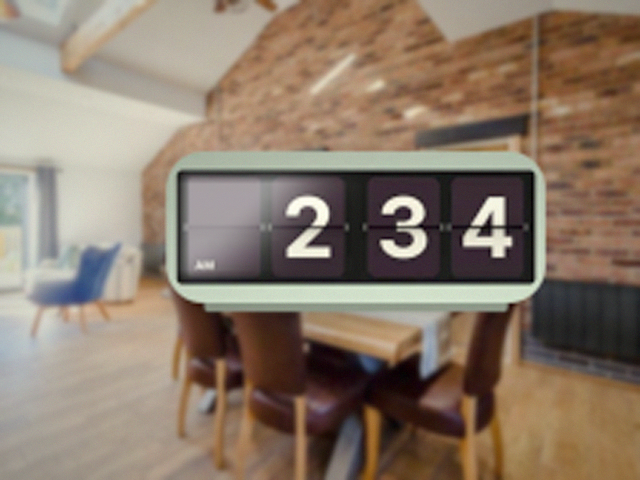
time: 2:34
